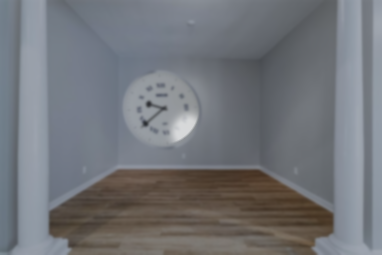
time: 9:39
